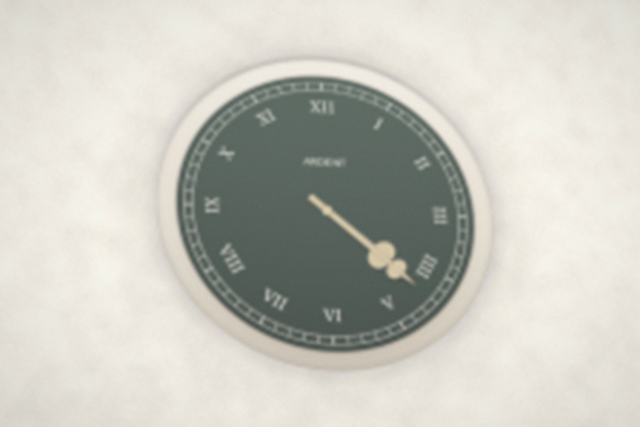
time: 4:22
